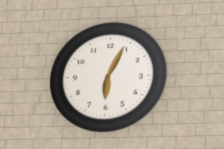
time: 6:04
